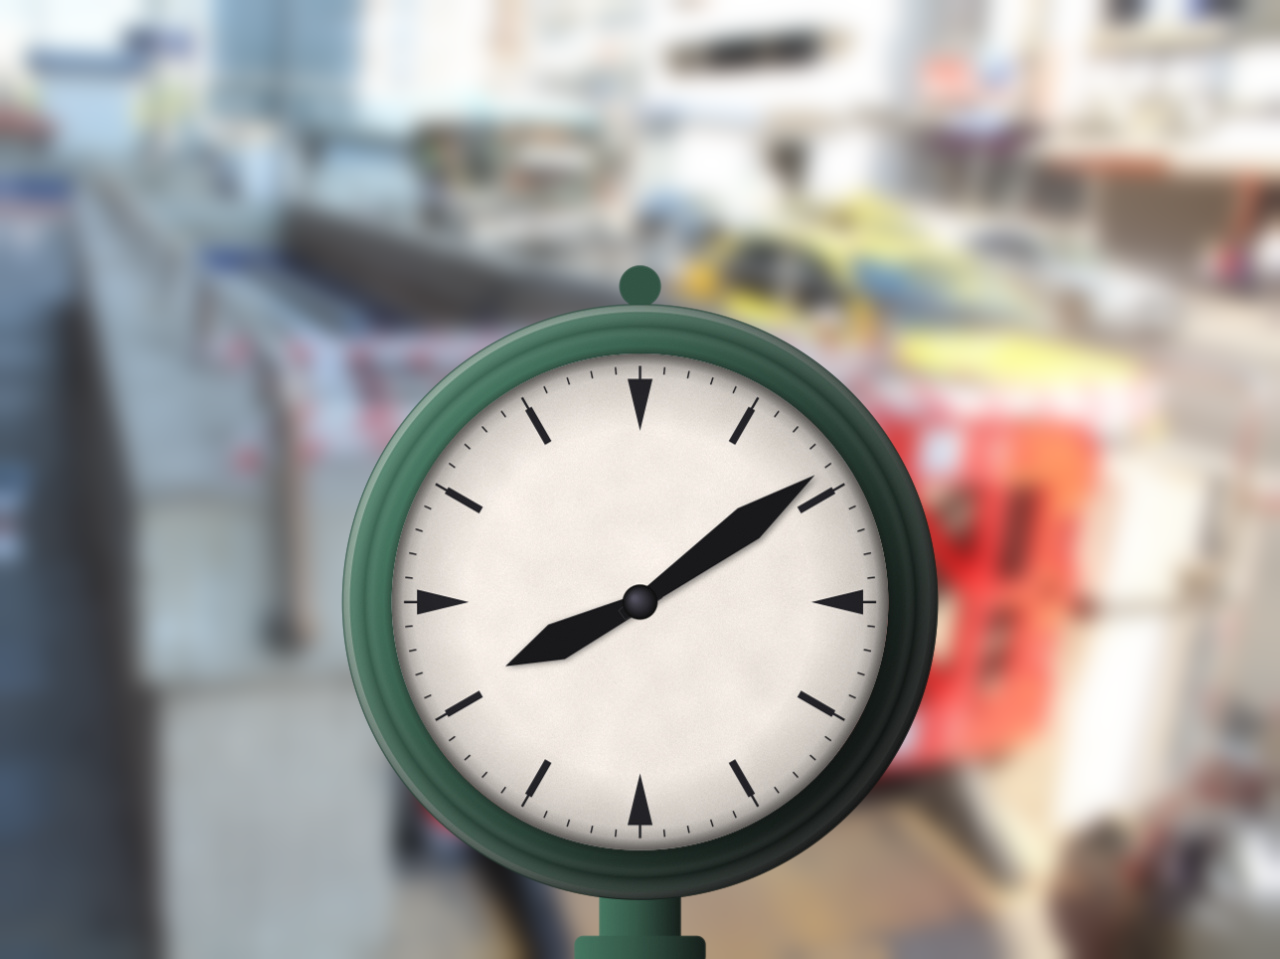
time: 8:09
